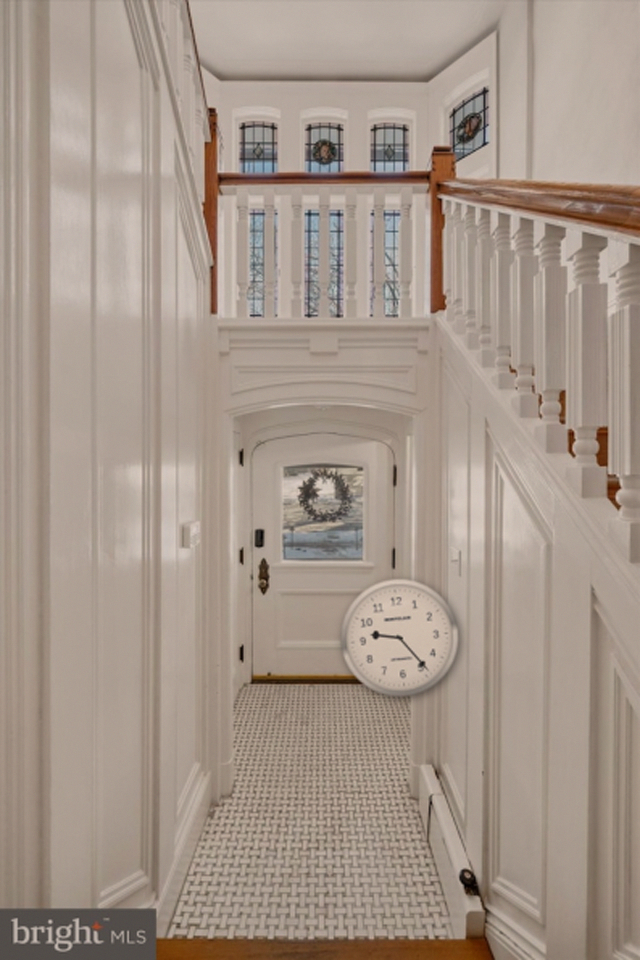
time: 9:24
